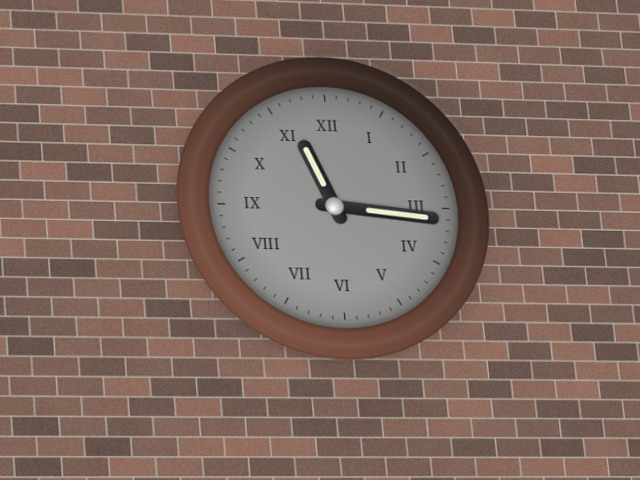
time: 11:16
